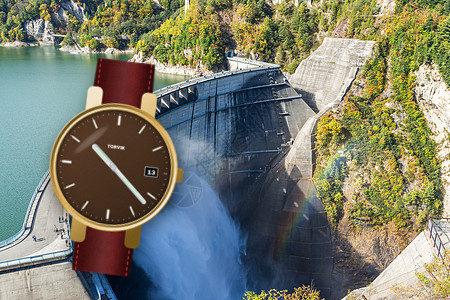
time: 10:22
